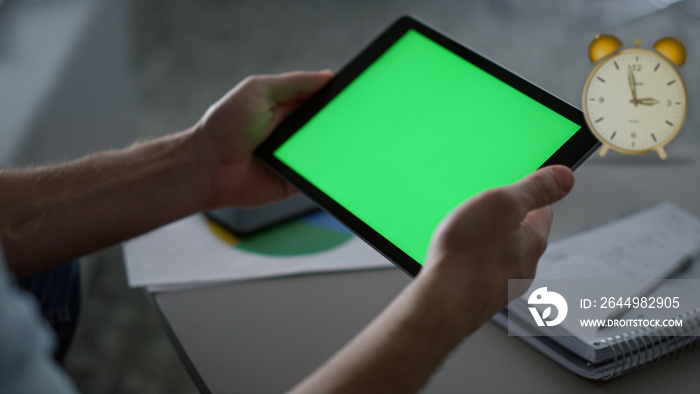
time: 2:58
